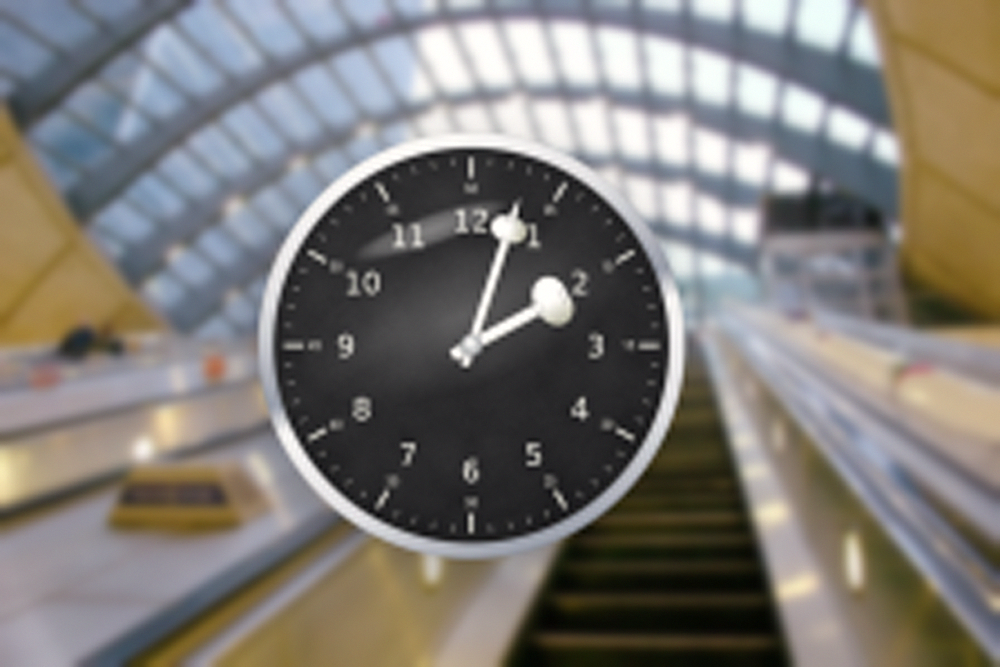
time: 2:03
